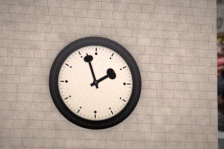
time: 1:57
